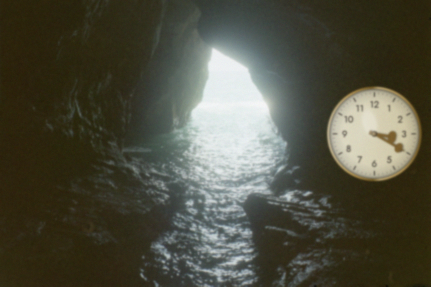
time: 3:20
